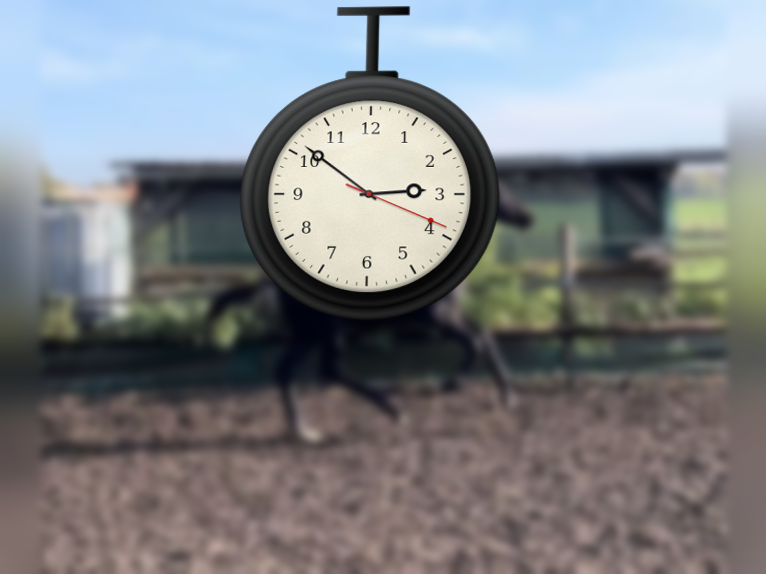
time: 2:51:19
